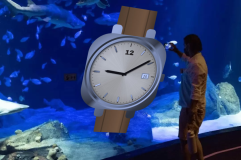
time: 9:09
